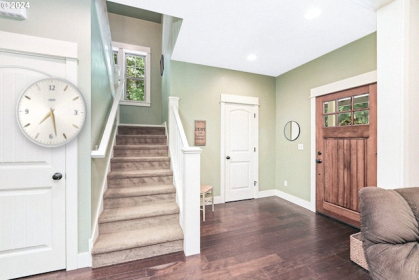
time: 7:28
